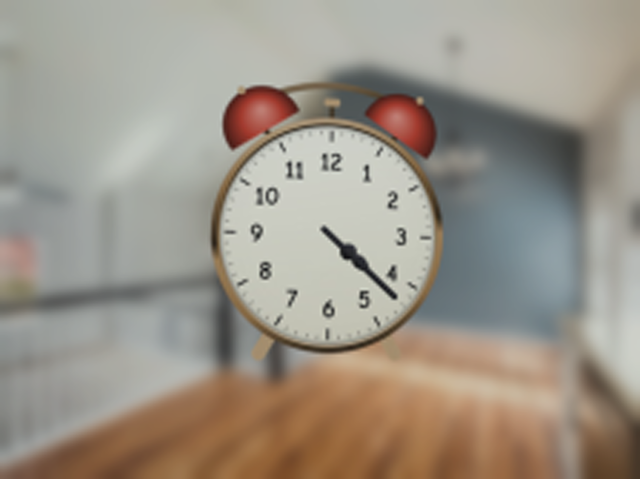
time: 4:22
